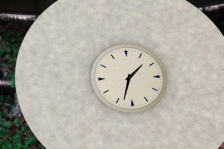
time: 1:33
